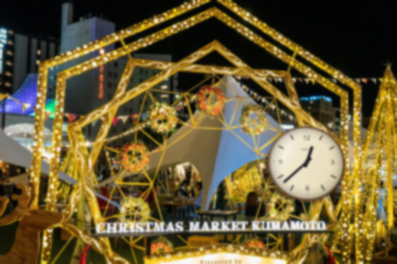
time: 12:38
